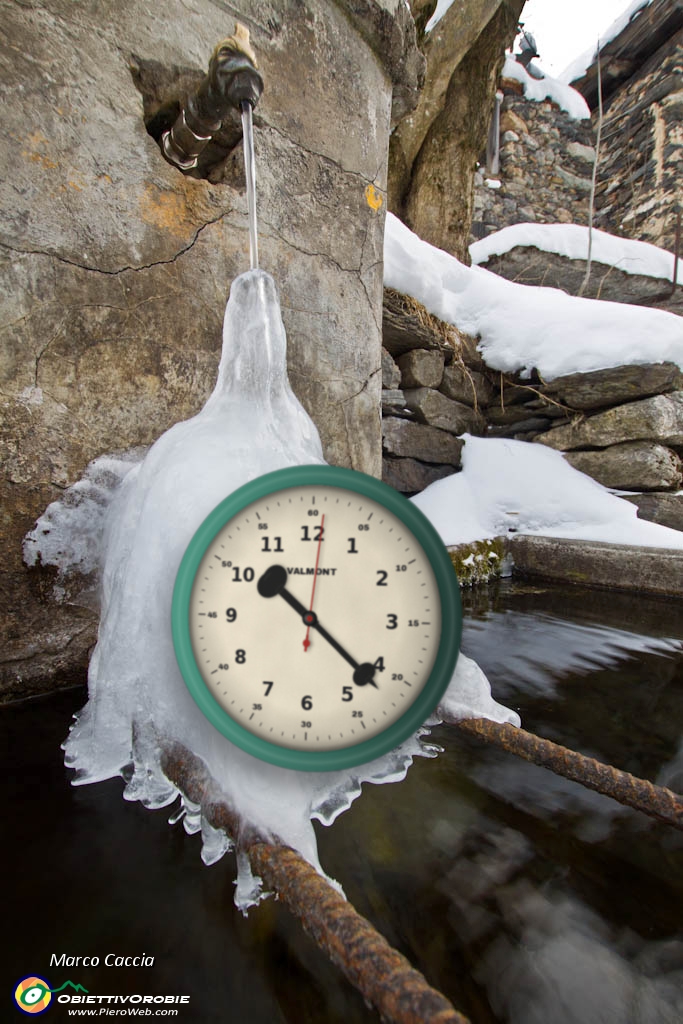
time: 10:22:01
